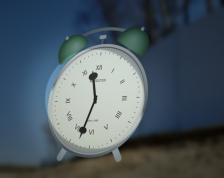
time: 11:33
